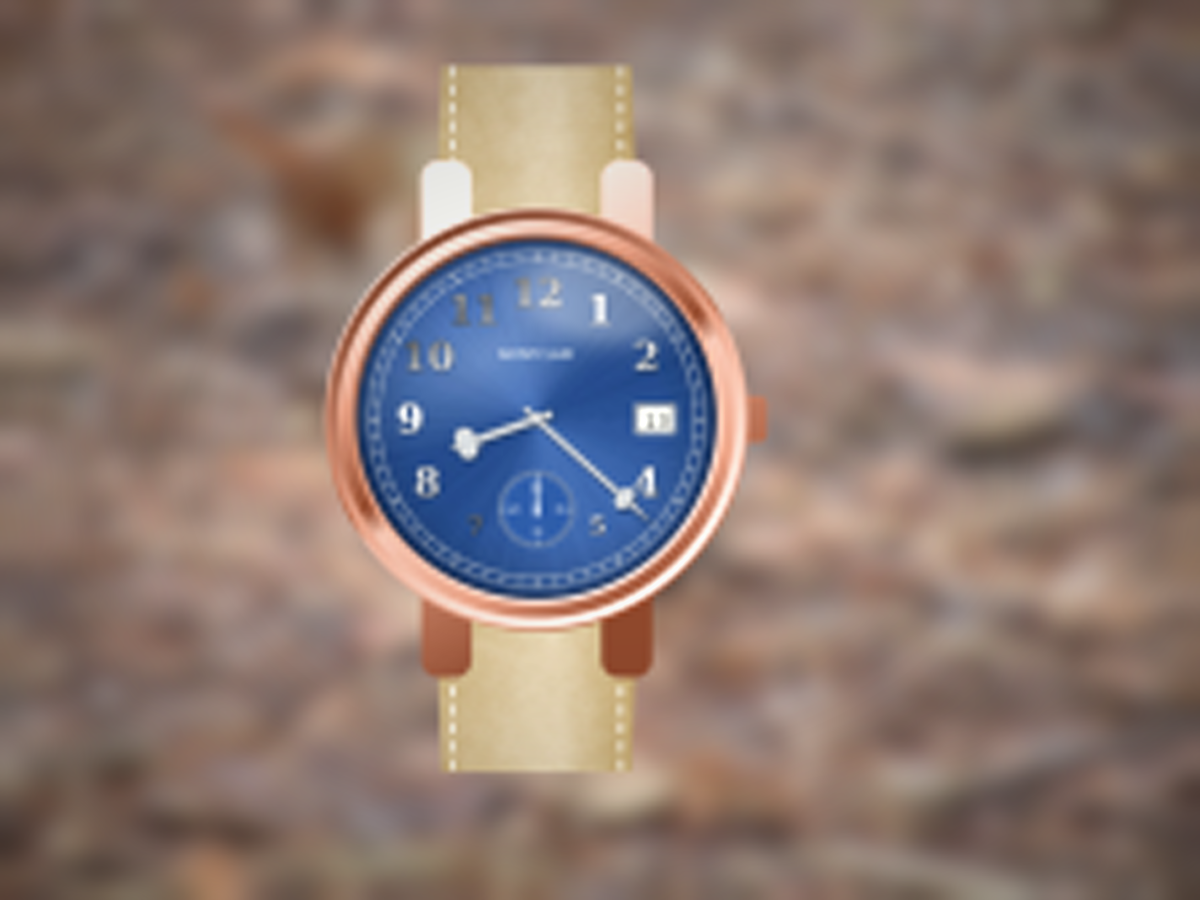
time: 8:22
